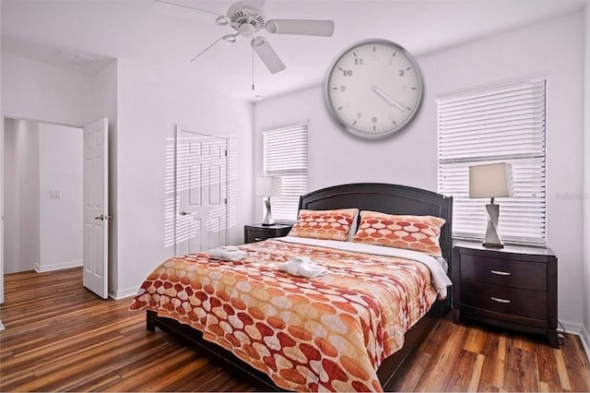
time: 4:21
